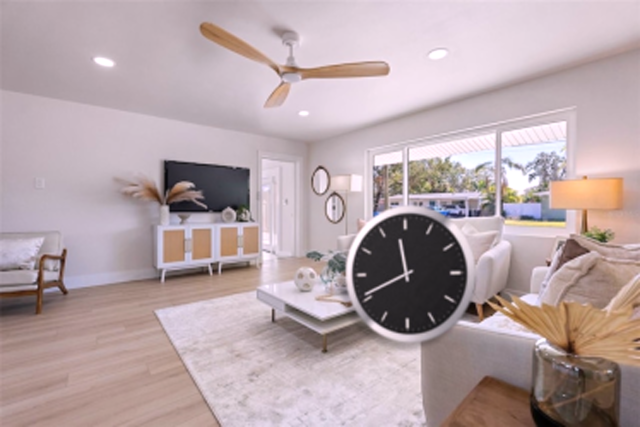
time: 11:41
